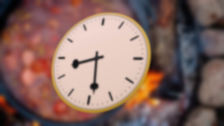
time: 8:29
